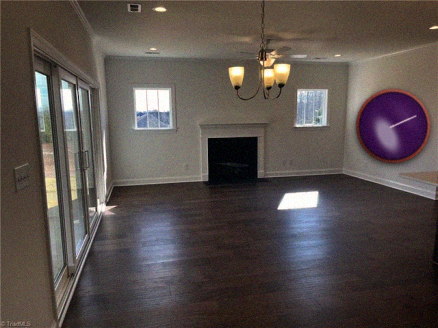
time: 2:11
